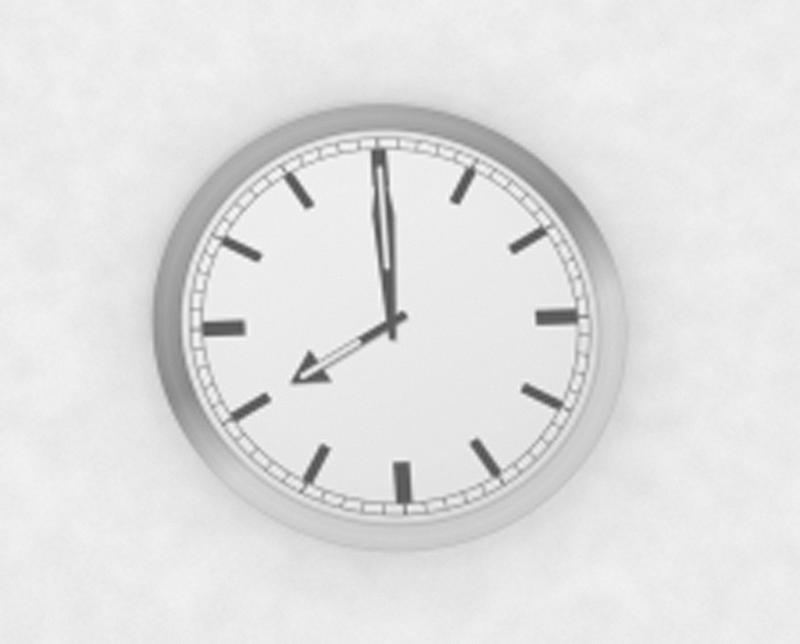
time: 8:00
